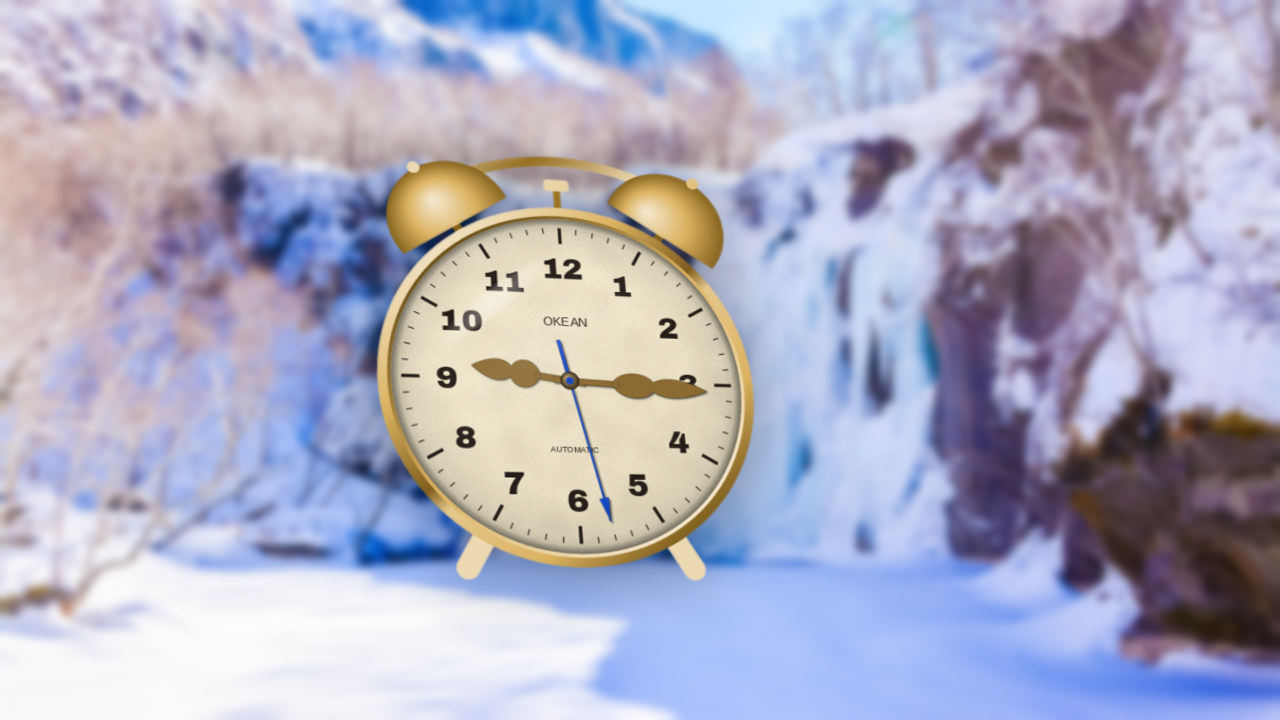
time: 9:15:28
